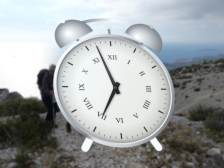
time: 6:57
